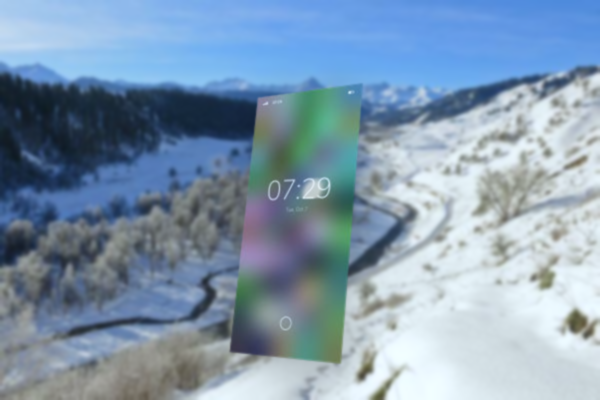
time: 7:29
